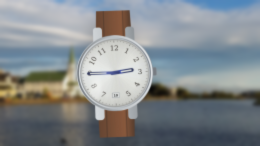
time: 2:45
